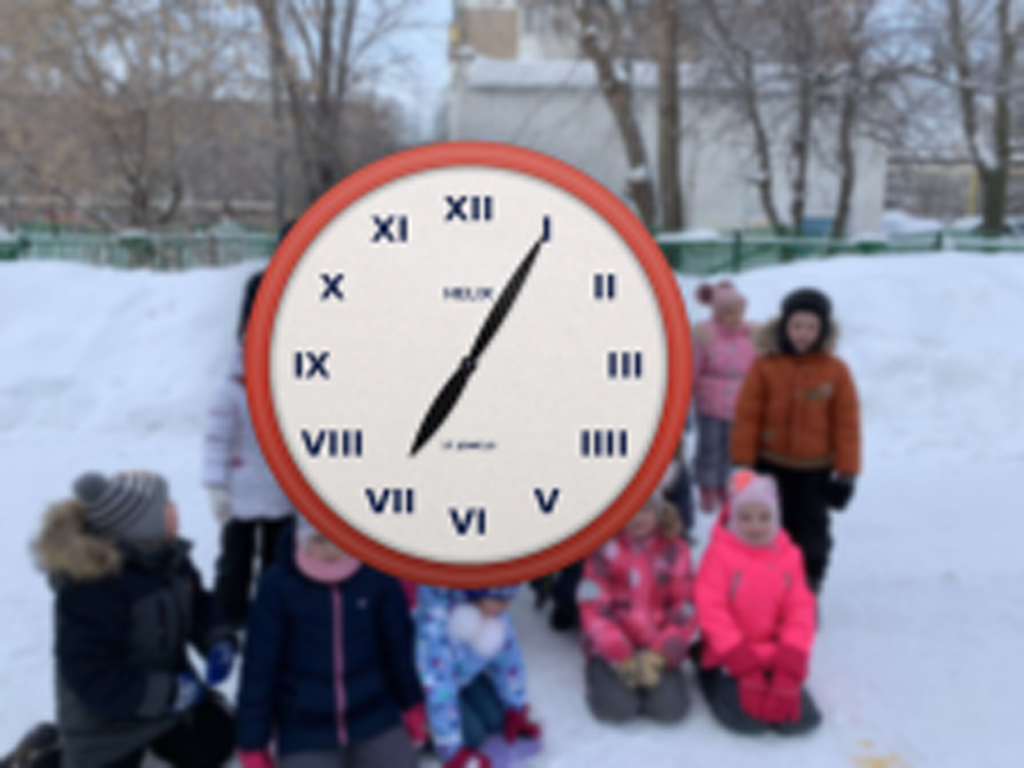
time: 7:05
